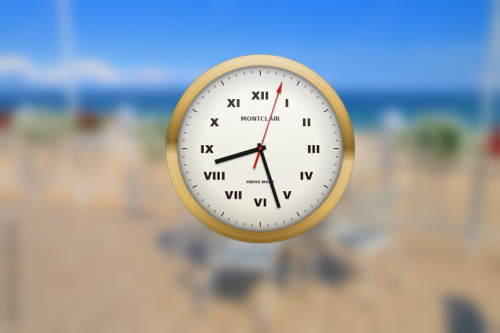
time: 8:27:03
